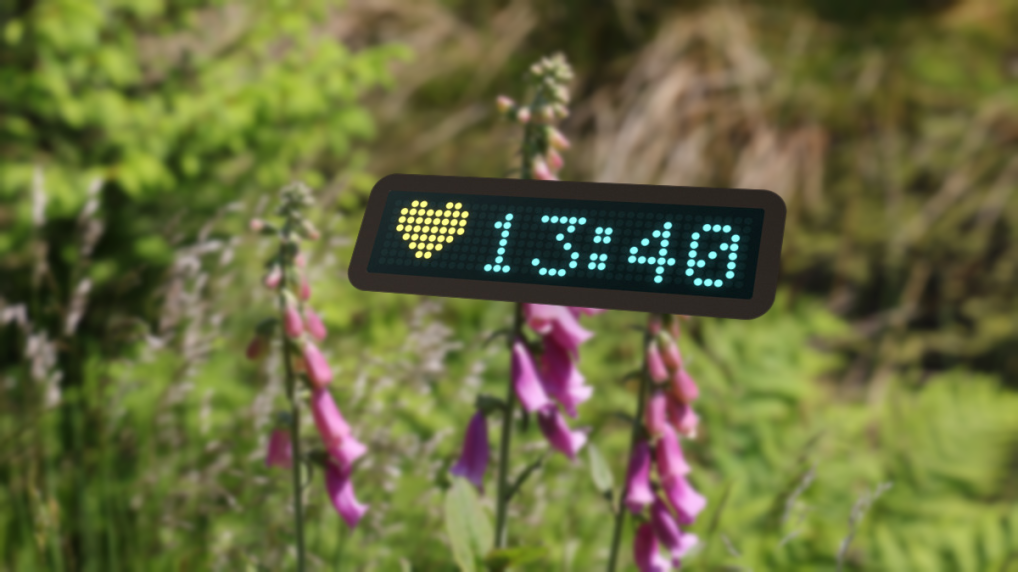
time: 13:40
